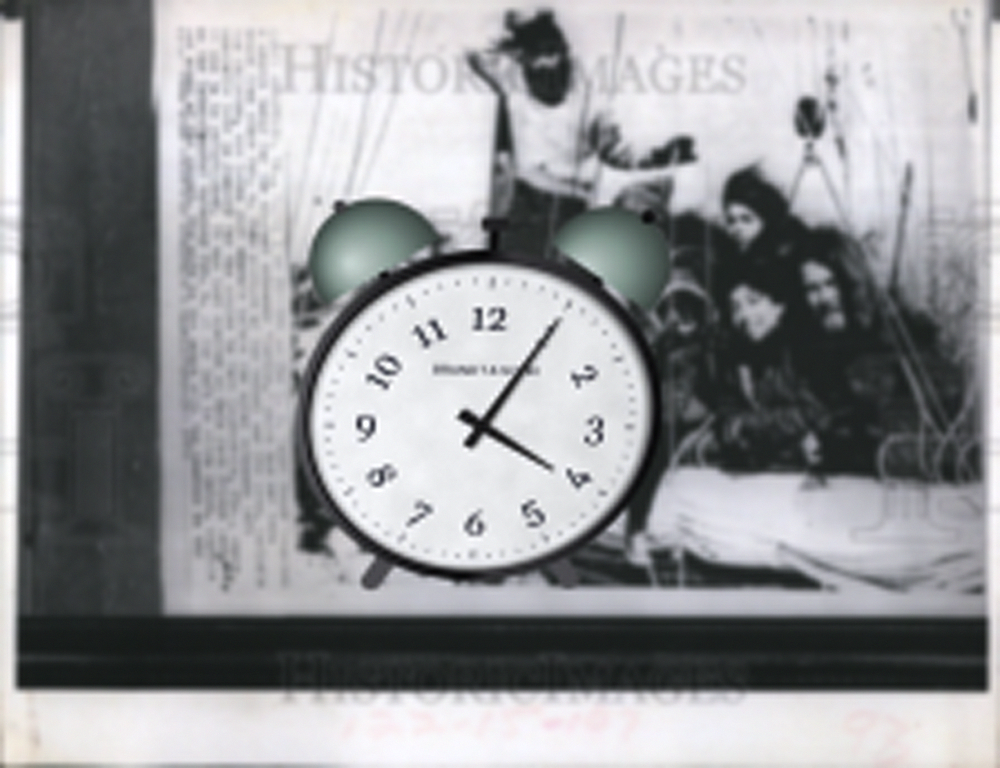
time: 4:05
